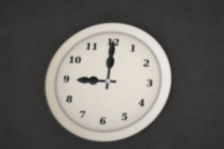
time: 9:00
